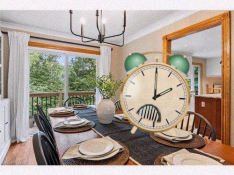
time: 2:00
